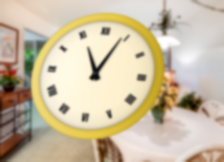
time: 11:04
